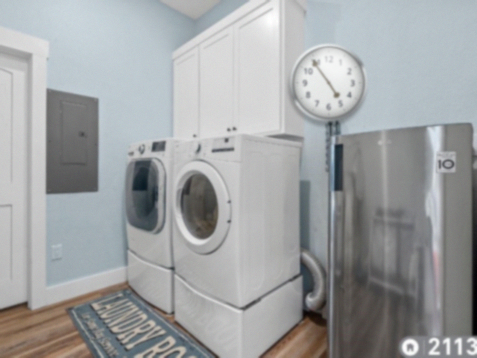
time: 4:54
